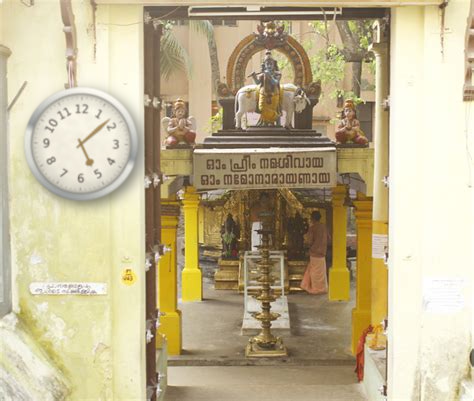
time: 5:08
